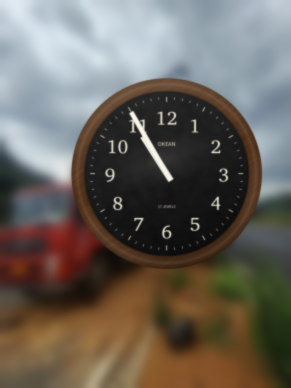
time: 10:55
